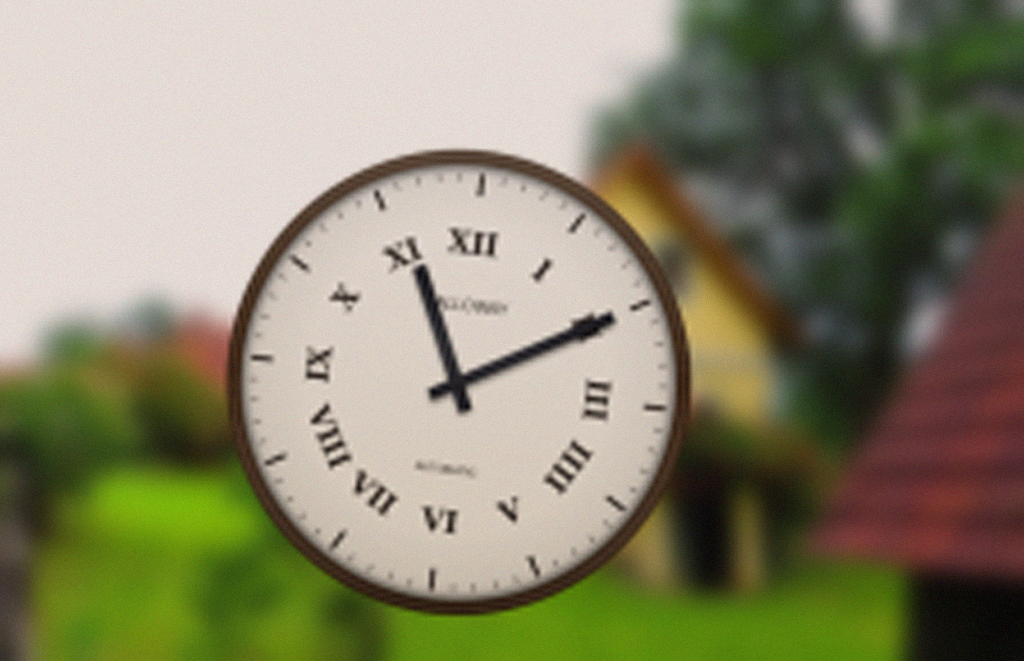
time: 11:10
